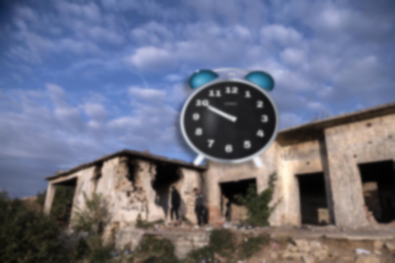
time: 9:50
